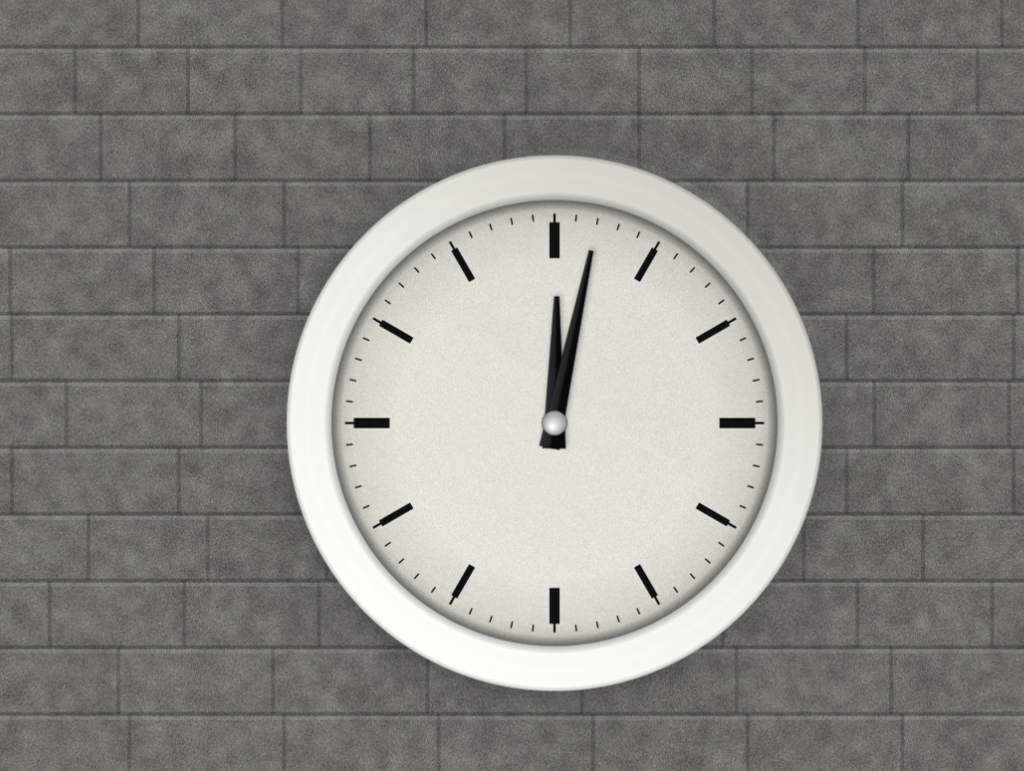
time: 12:02
